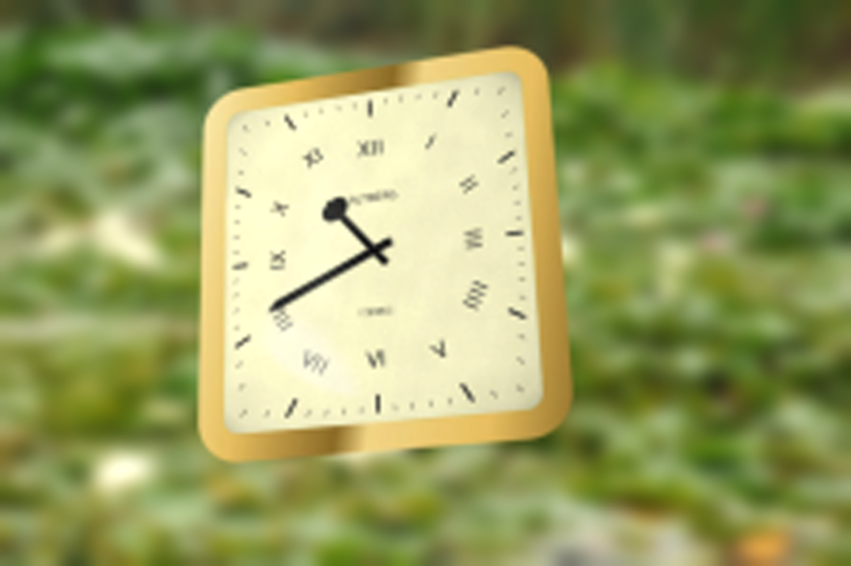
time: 10:41
